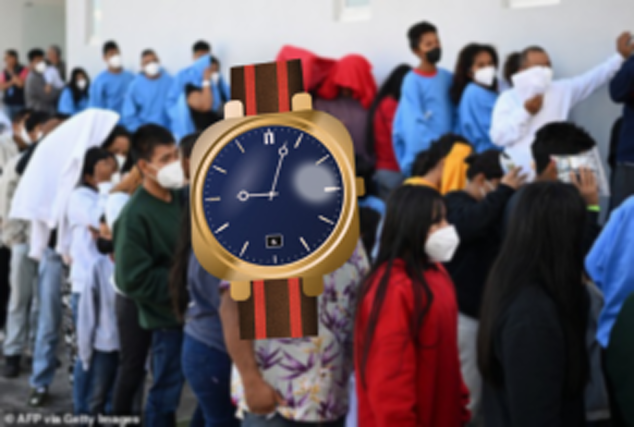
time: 9:03
